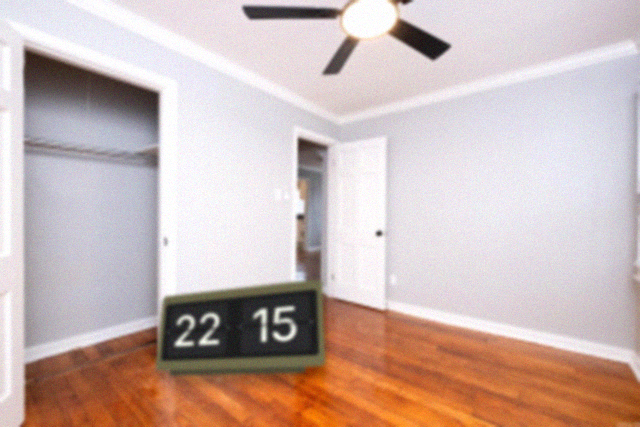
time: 22:15
